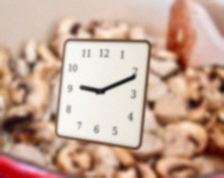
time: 9:11
